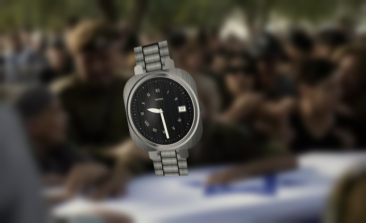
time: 9:29
